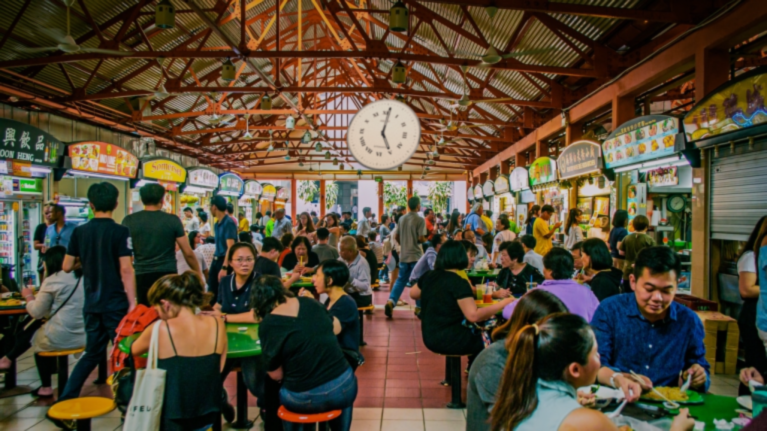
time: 5:01
